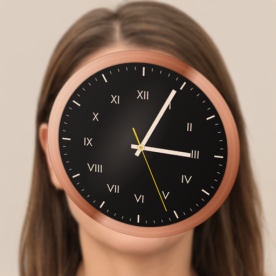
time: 3:04:26
